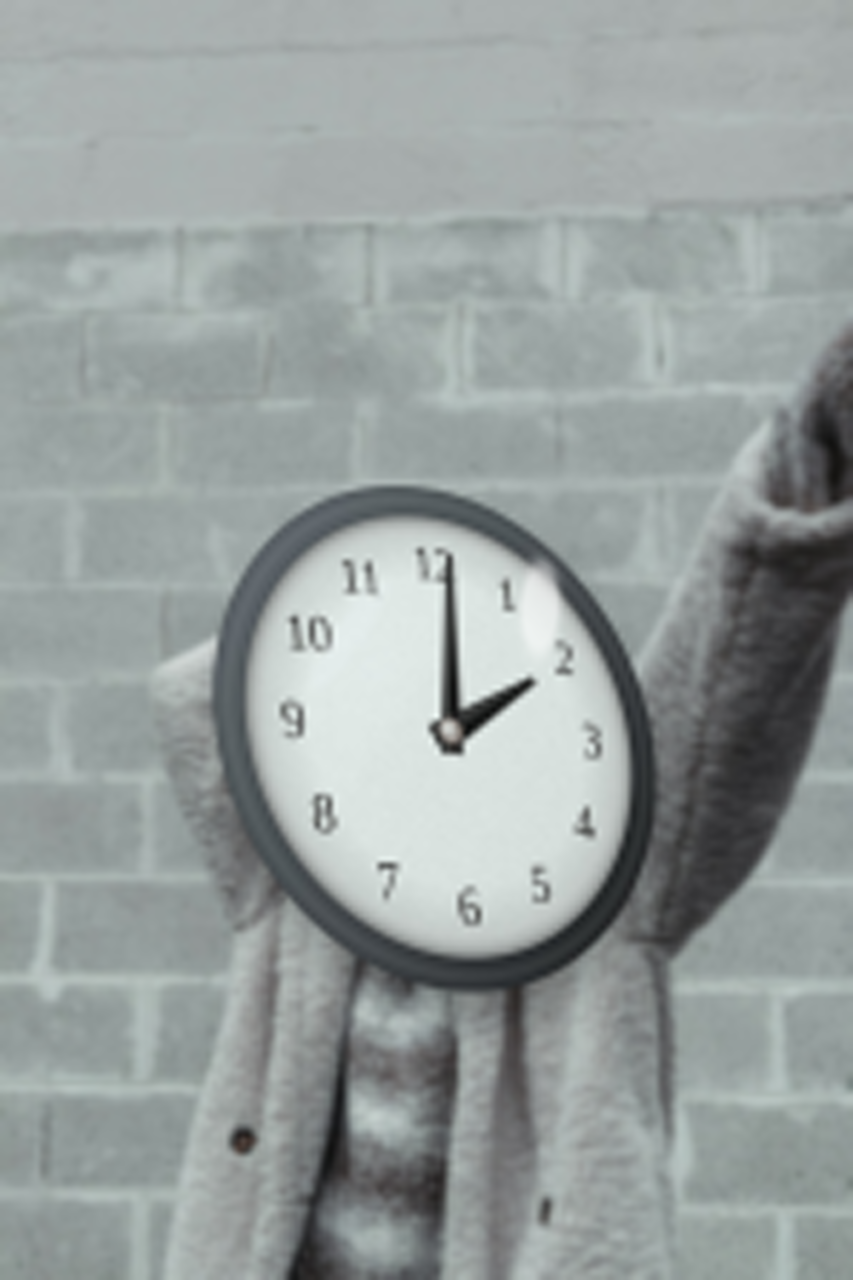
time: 2:01
